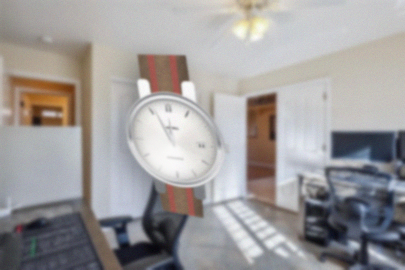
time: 11:56
